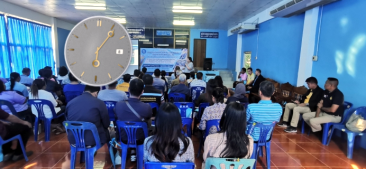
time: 6:06
